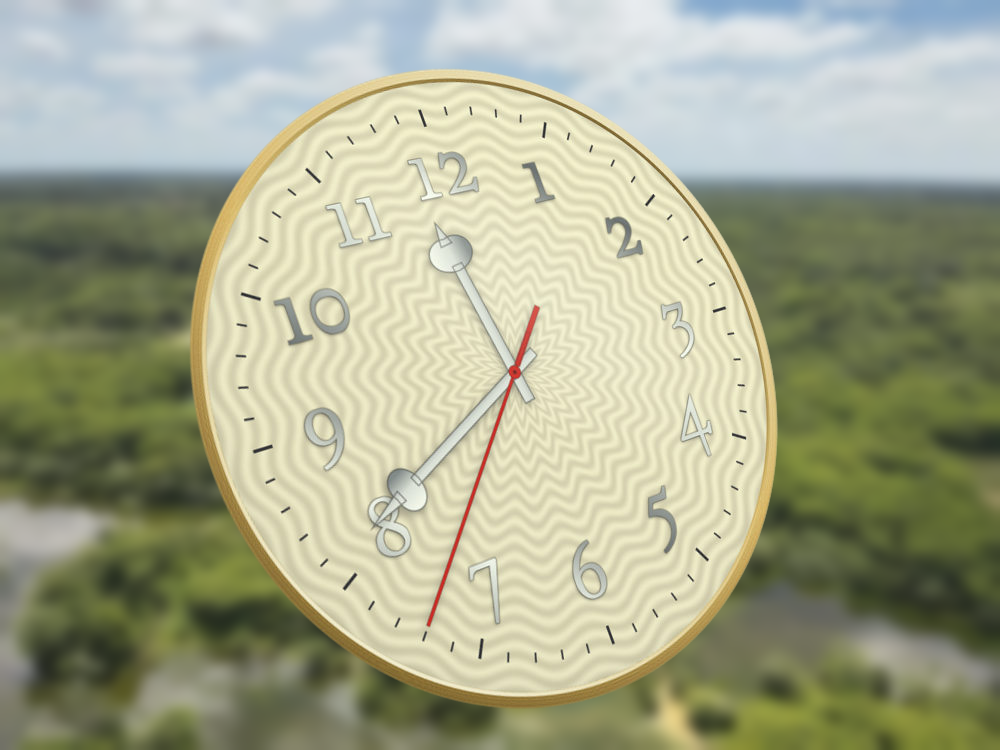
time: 11:40:37
